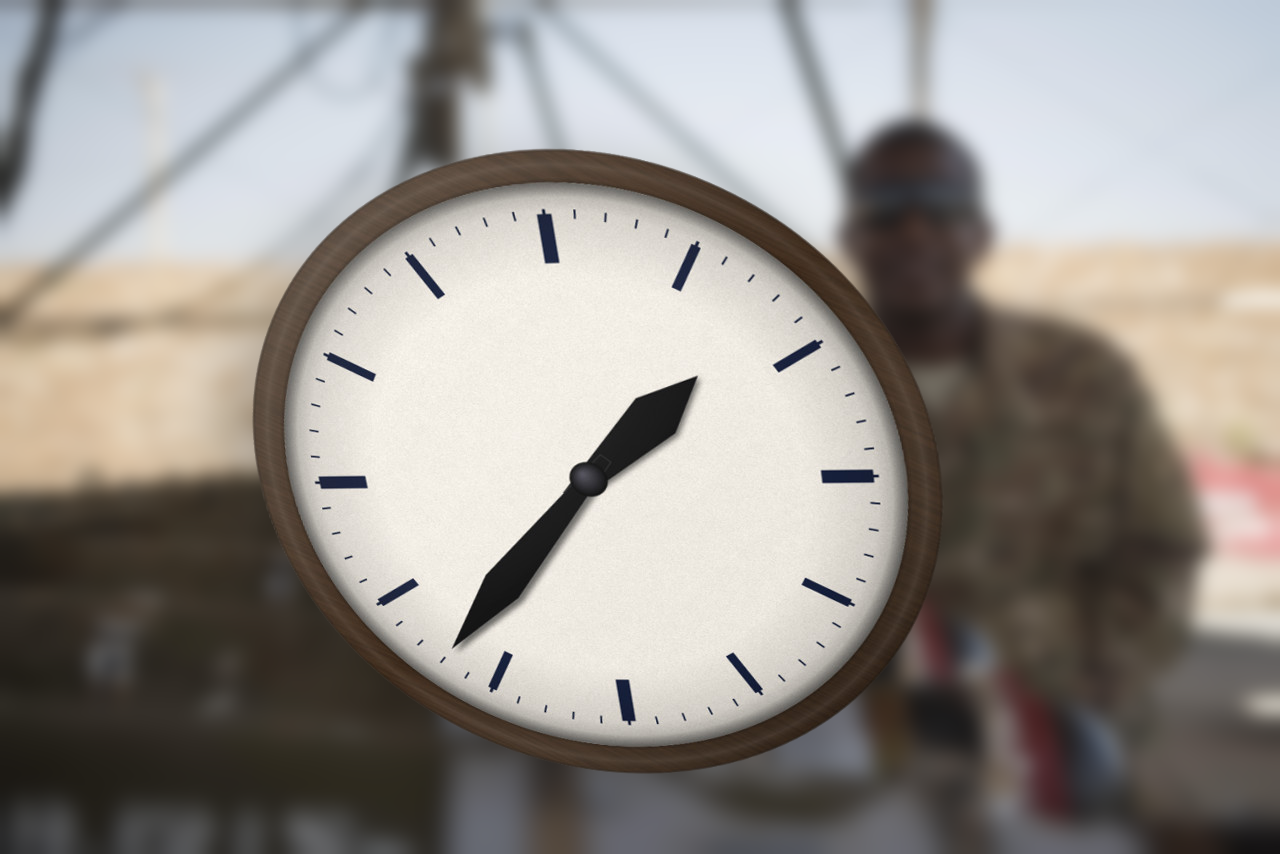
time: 1:37
